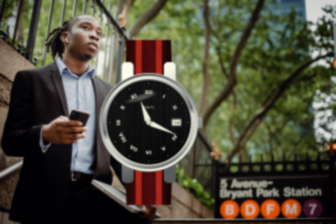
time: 11:19
